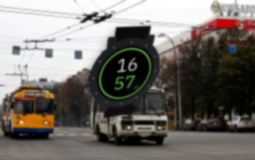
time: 16:57
